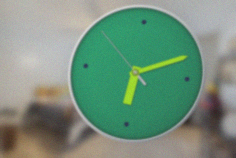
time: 6:10:52
